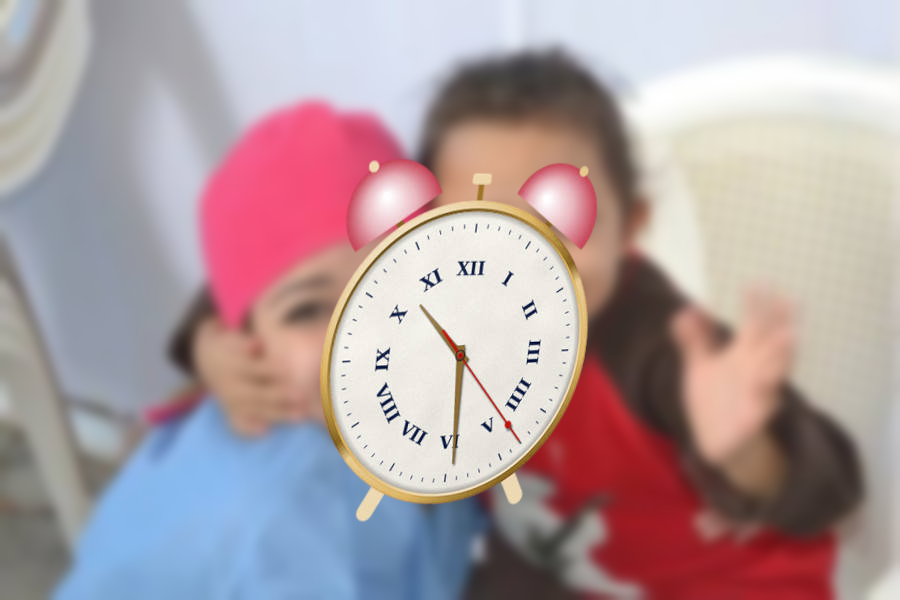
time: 10:29:23
